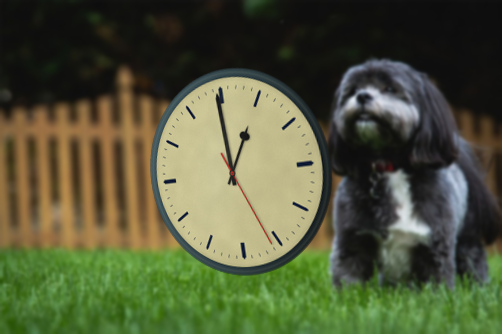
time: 12:59:26
